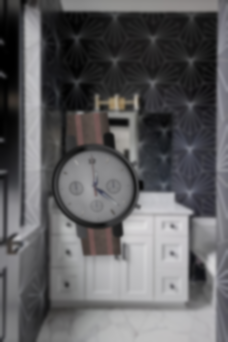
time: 12:22
